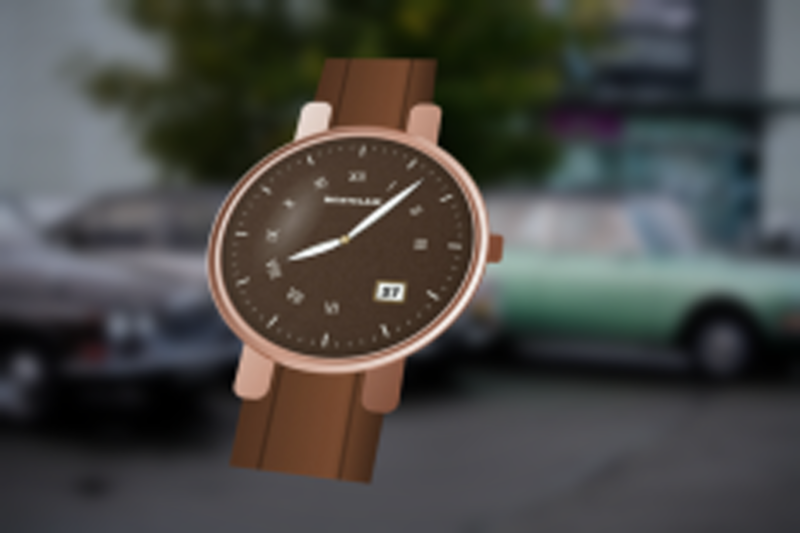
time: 8:07
